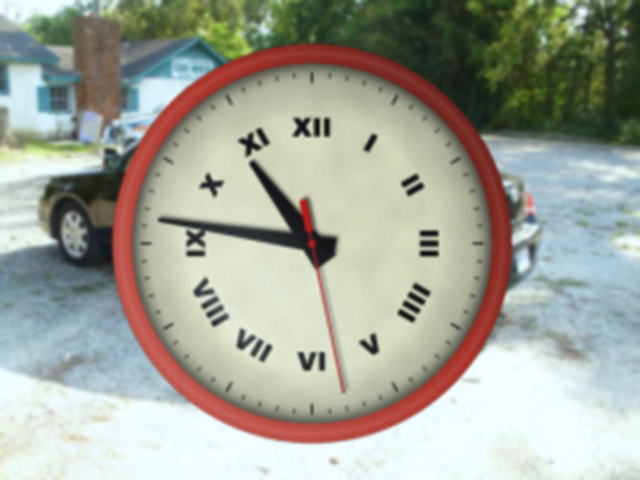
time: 10:46:28
